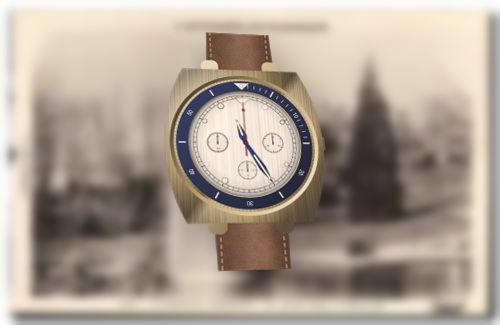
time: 11:25
